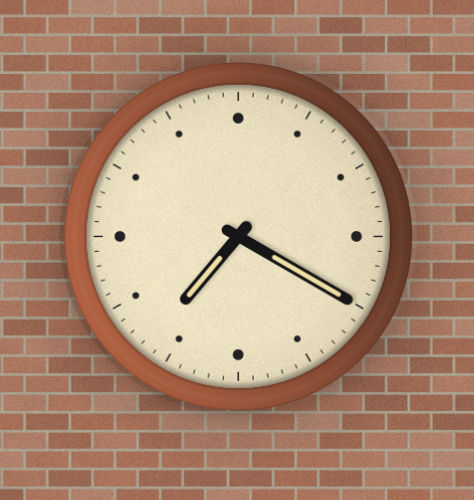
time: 7:20
